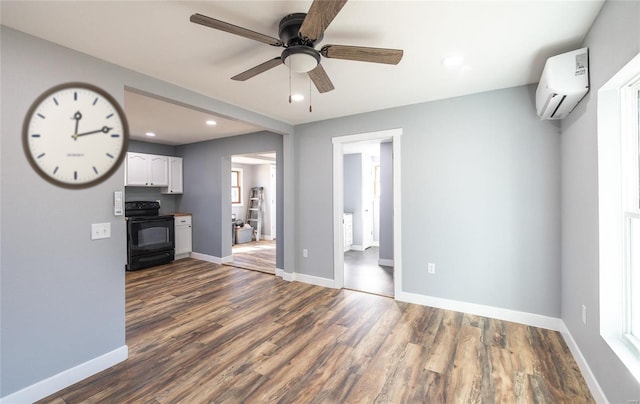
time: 12:13
